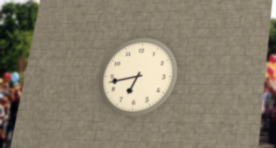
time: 6:43
